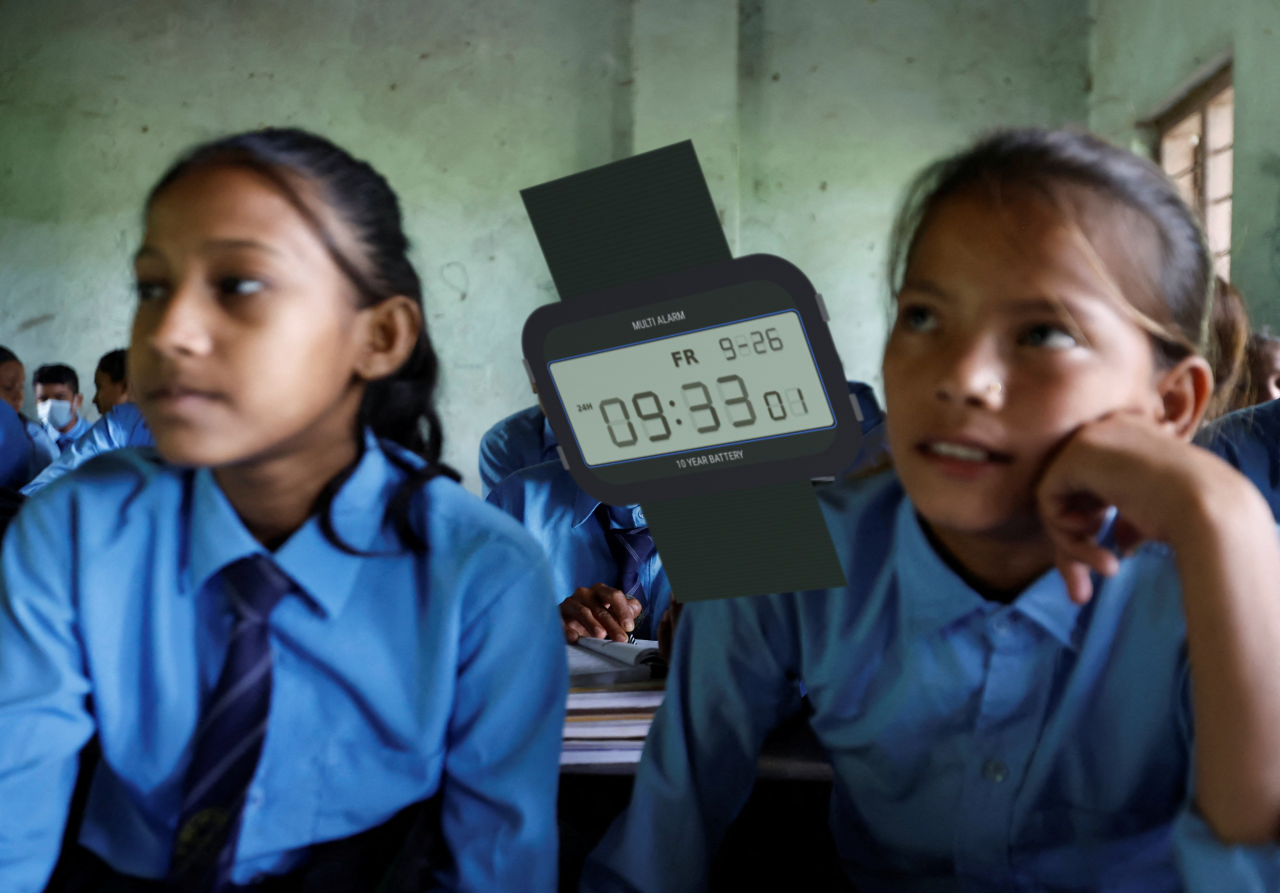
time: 9:33:01
